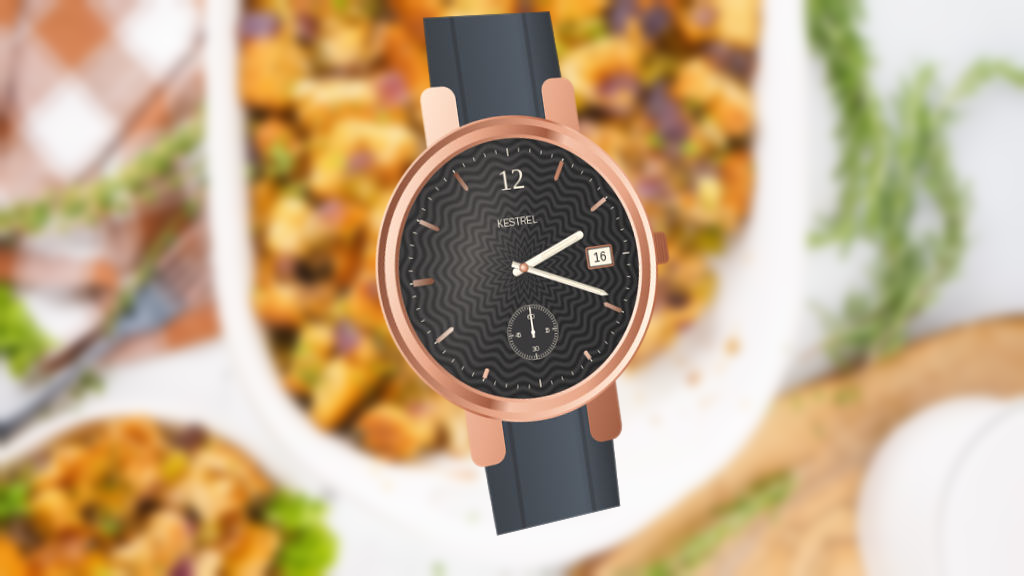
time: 2:19
